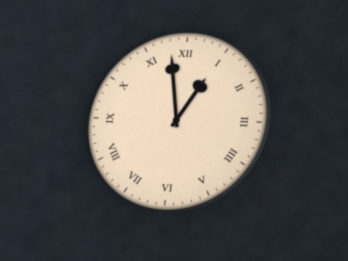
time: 12:58
